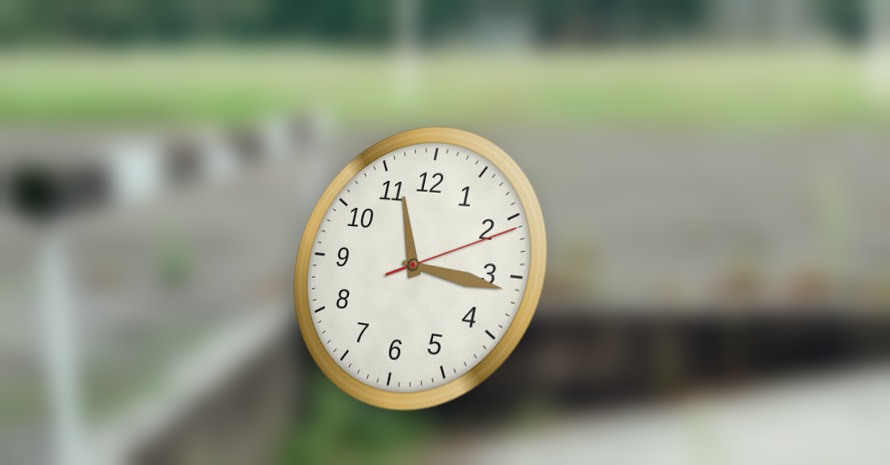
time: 11:16:11
